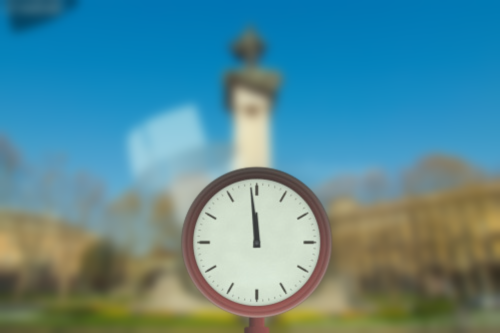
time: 11:59
